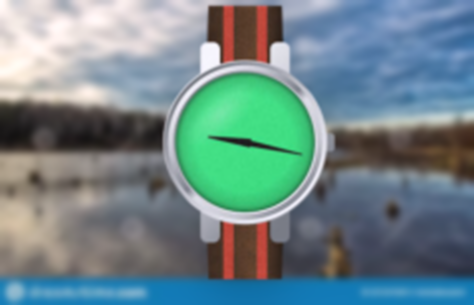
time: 9:17
